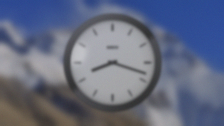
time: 8:18
